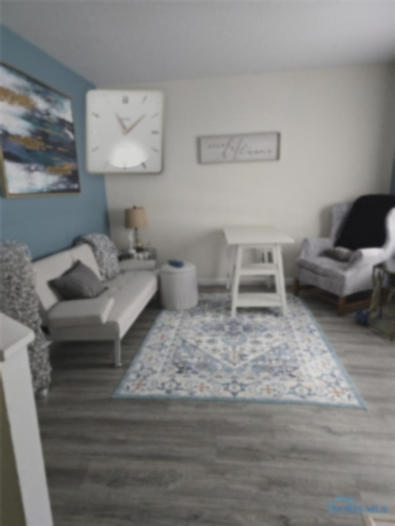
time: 11:08
